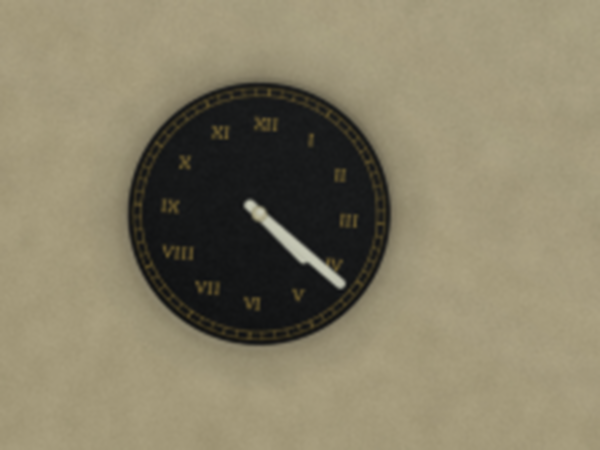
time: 4:21
